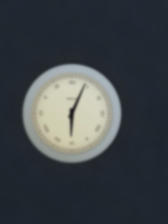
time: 6:04
